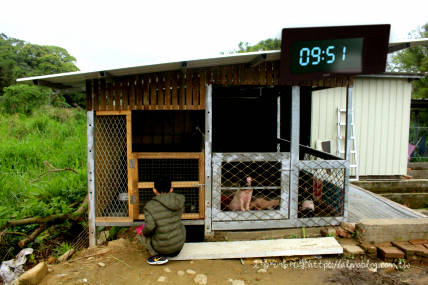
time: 9:51
